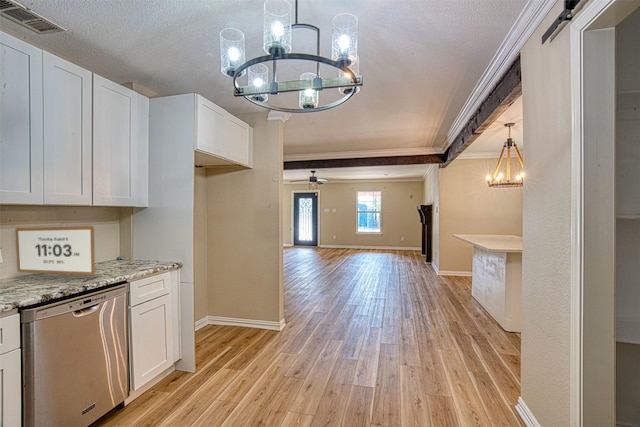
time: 11:03
